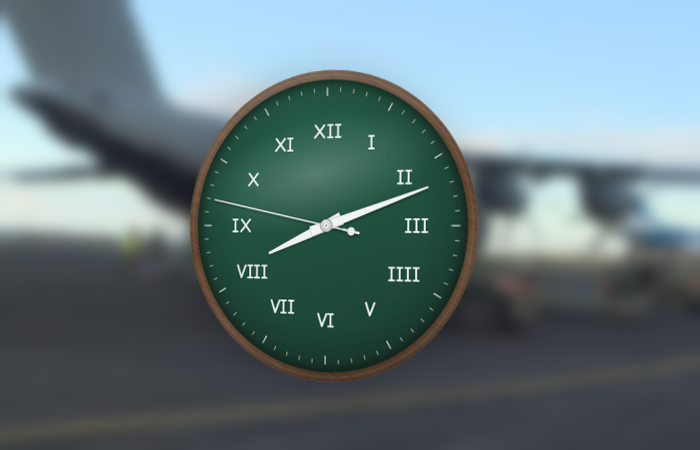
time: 8:11:47
